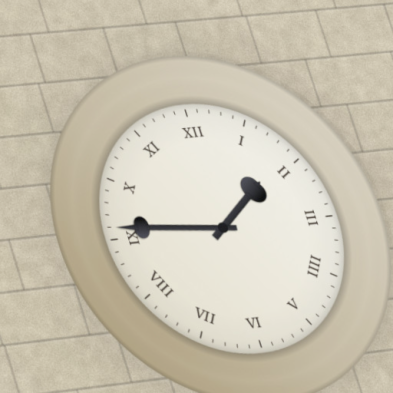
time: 1:46
